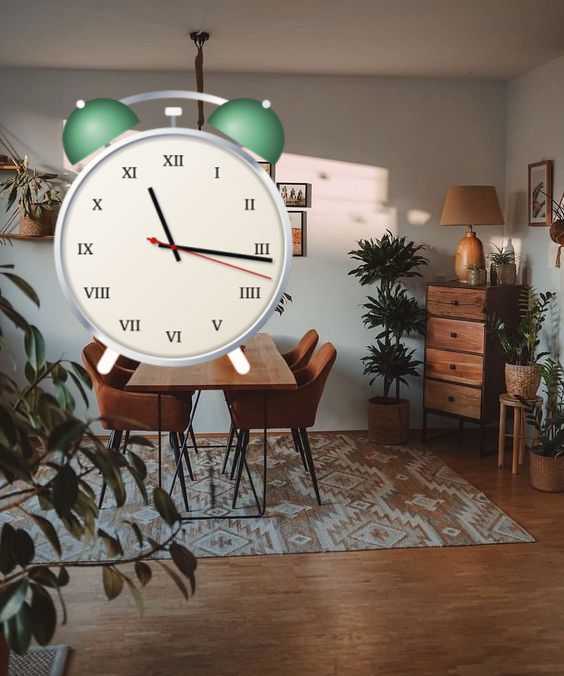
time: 11:16:18
